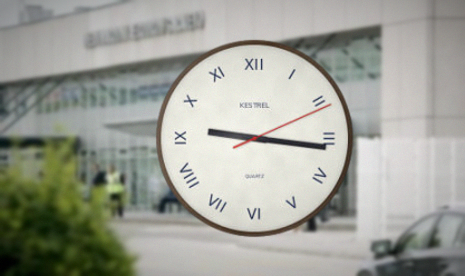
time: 9:16:11
